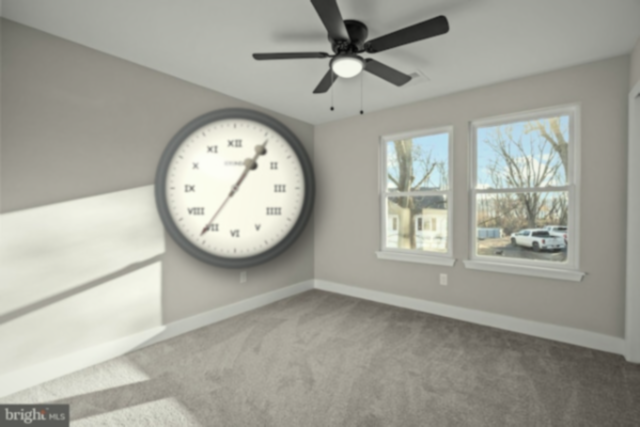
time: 1:05:36
